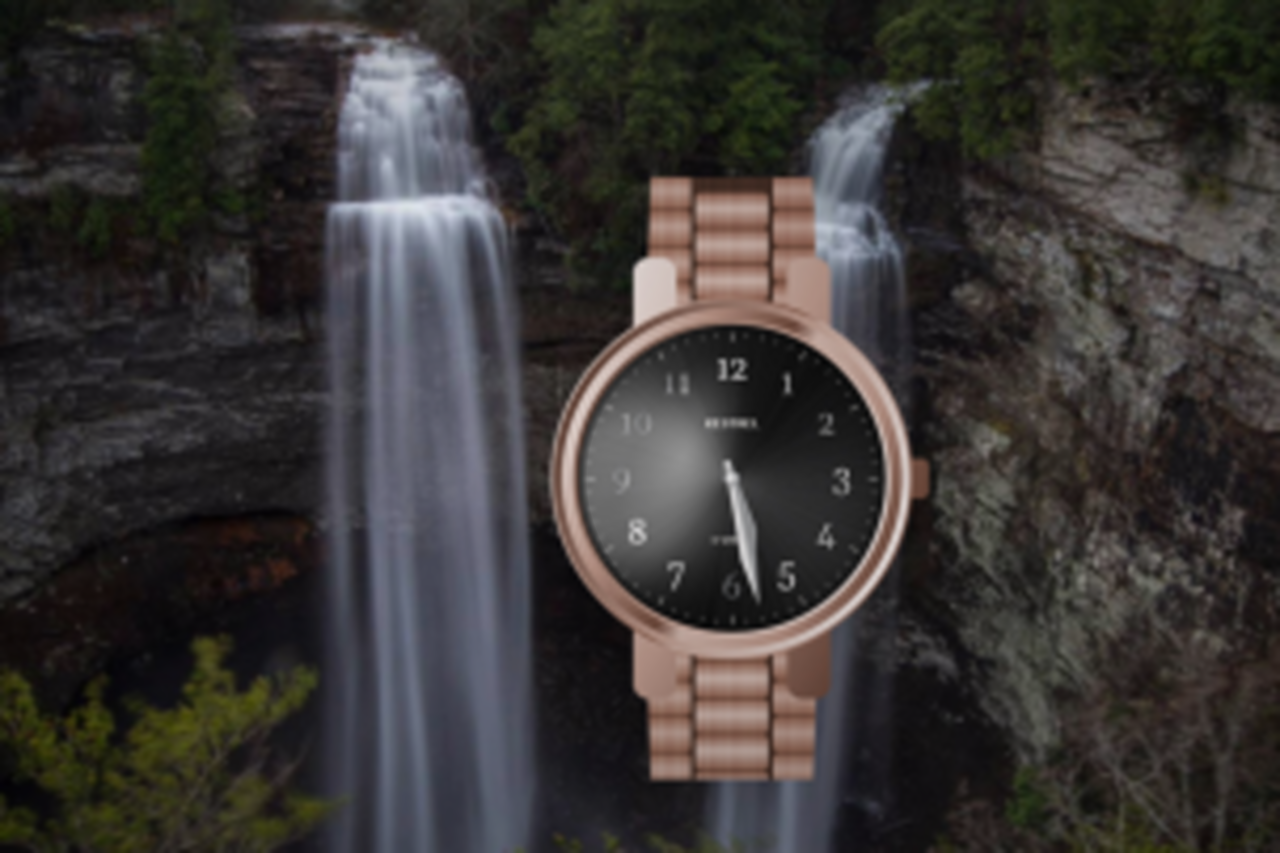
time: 5:28
